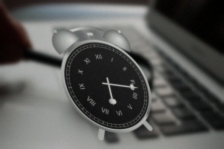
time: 6:17
